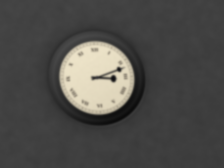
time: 3:12
